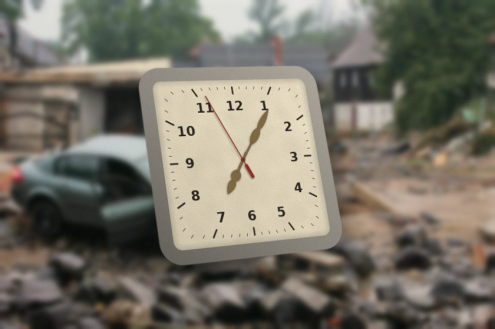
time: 7:05:56
